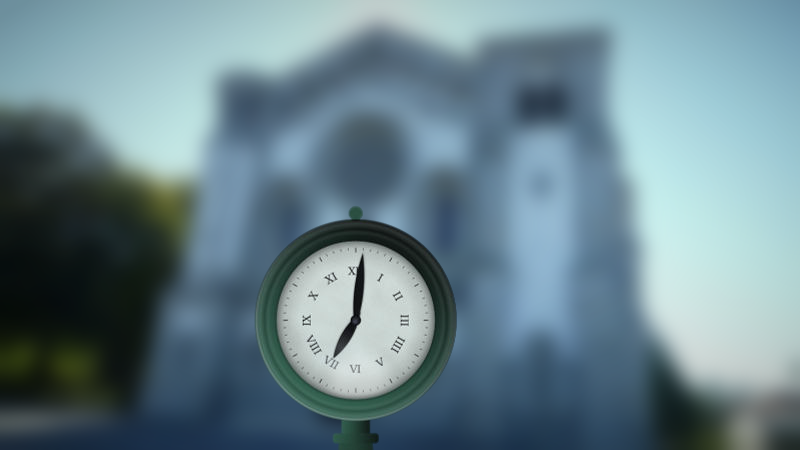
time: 7:01
